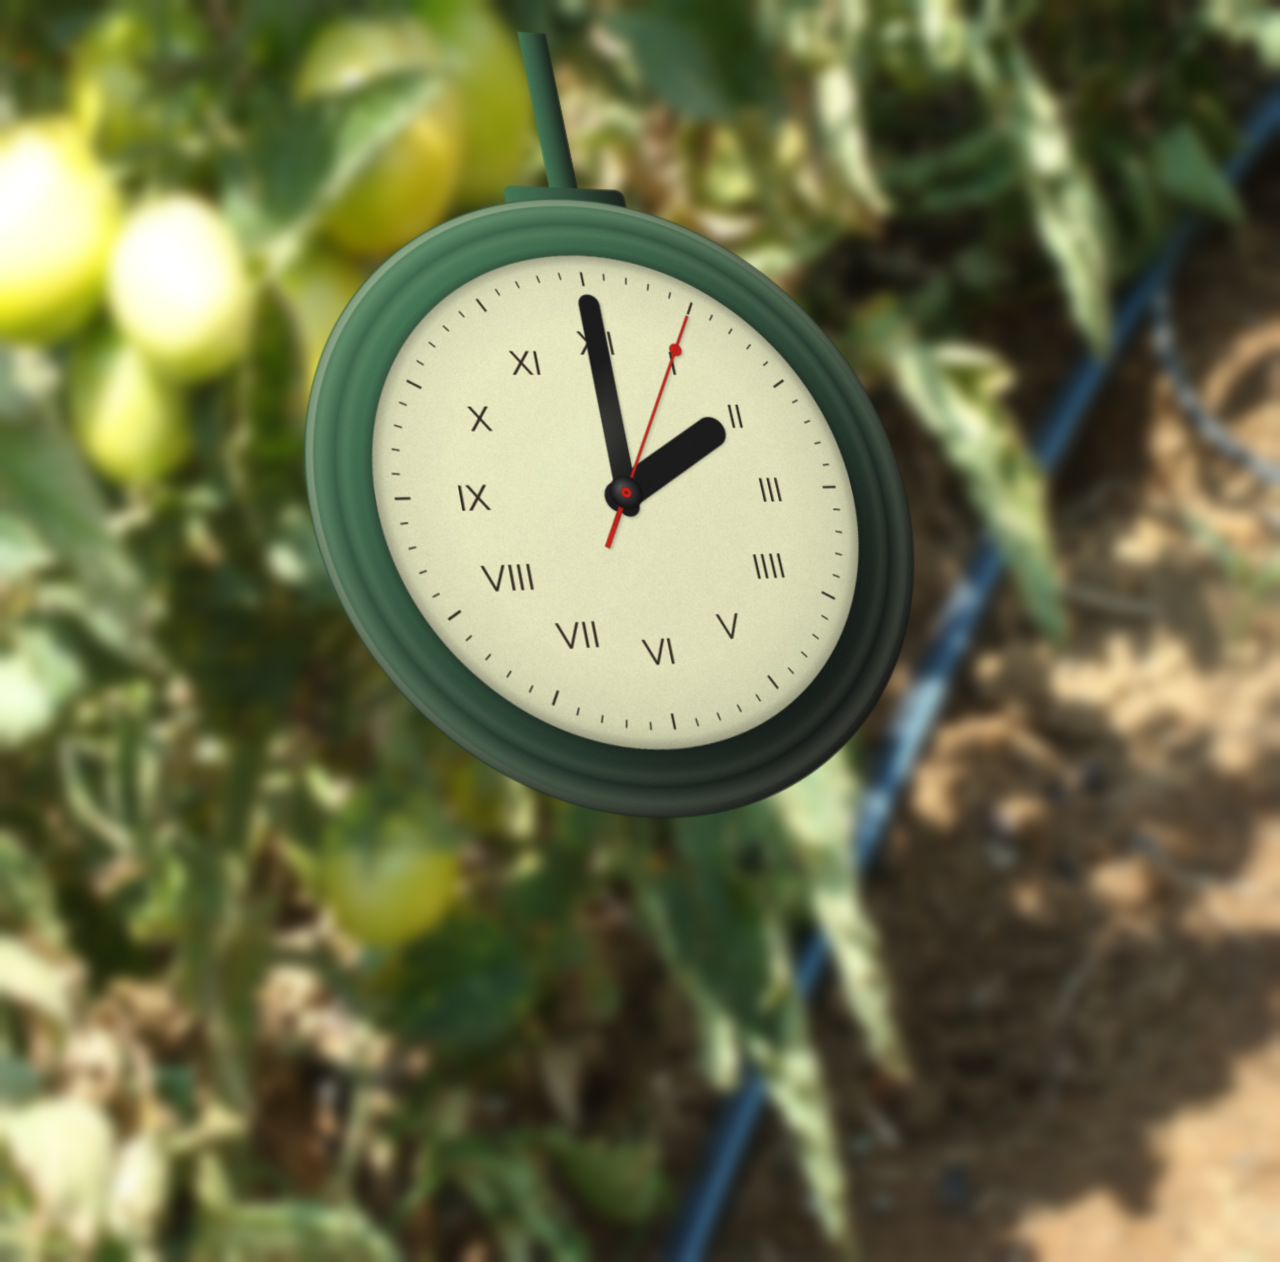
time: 2:00:05
